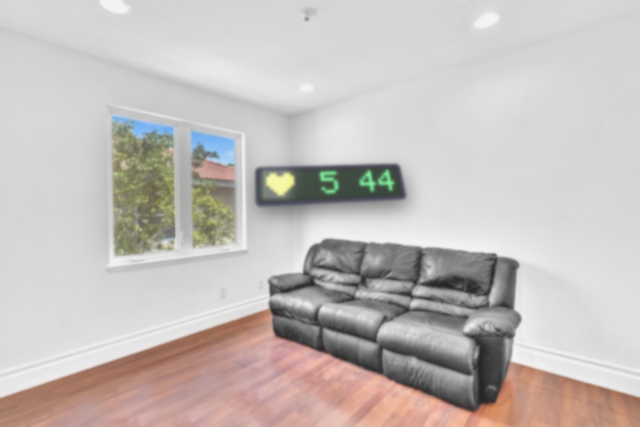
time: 5:44
